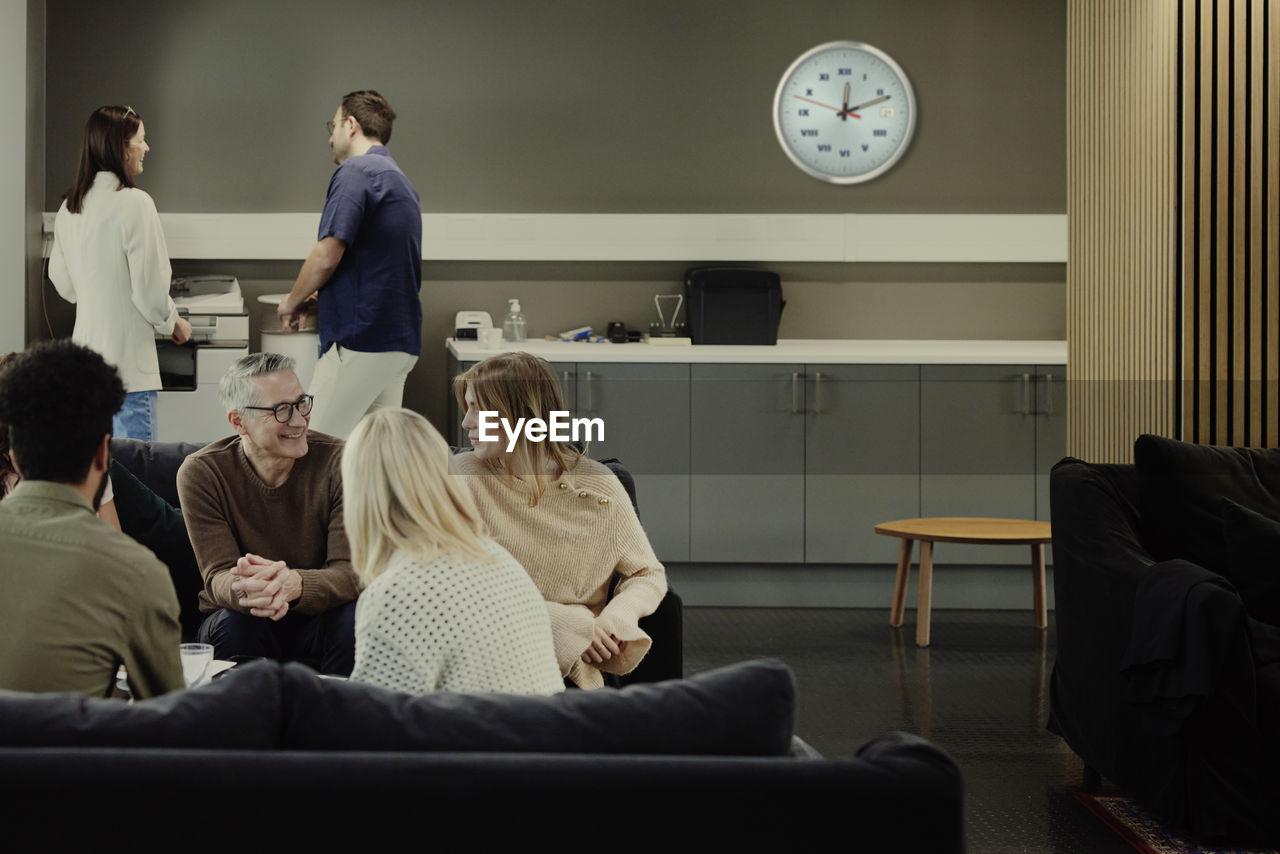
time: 12:11:48
